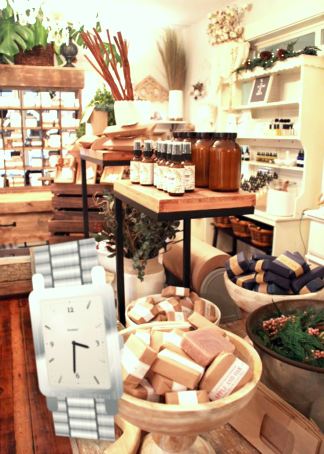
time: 3:31
